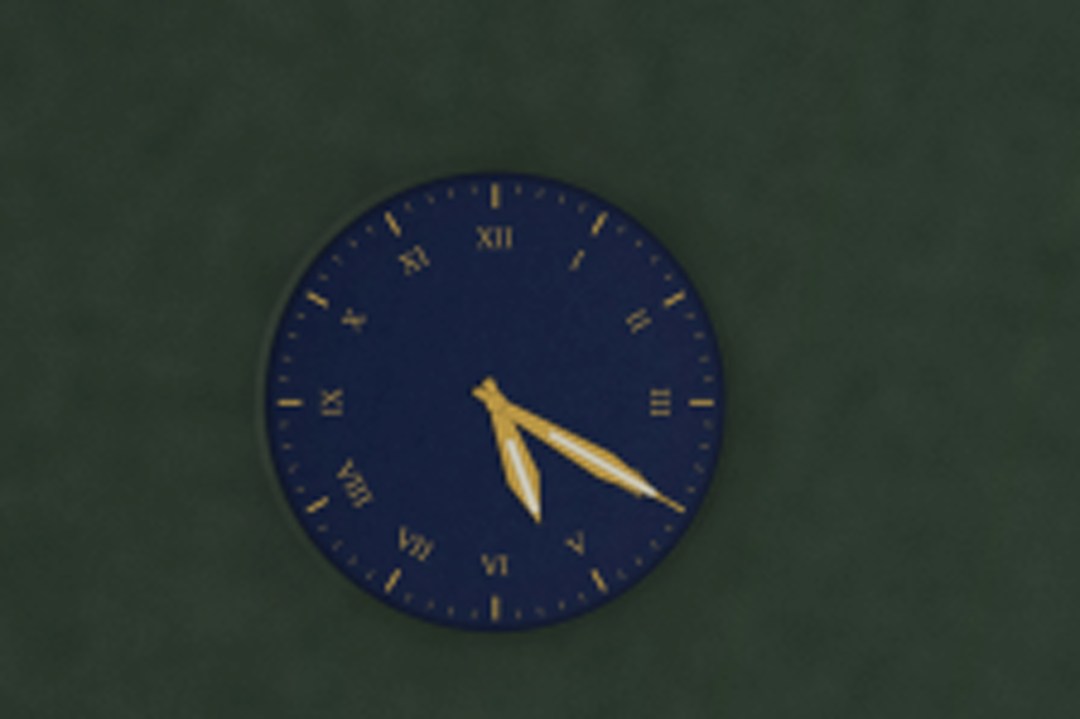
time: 5:20
